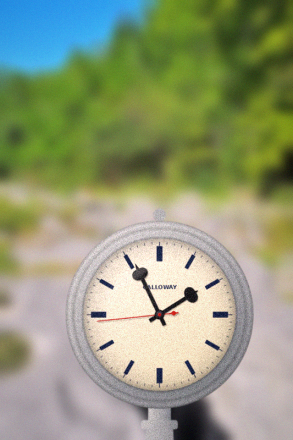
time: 1:55:44
